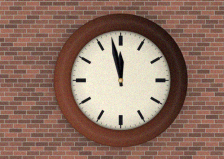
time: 11:58
